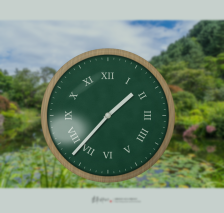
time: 1:37
